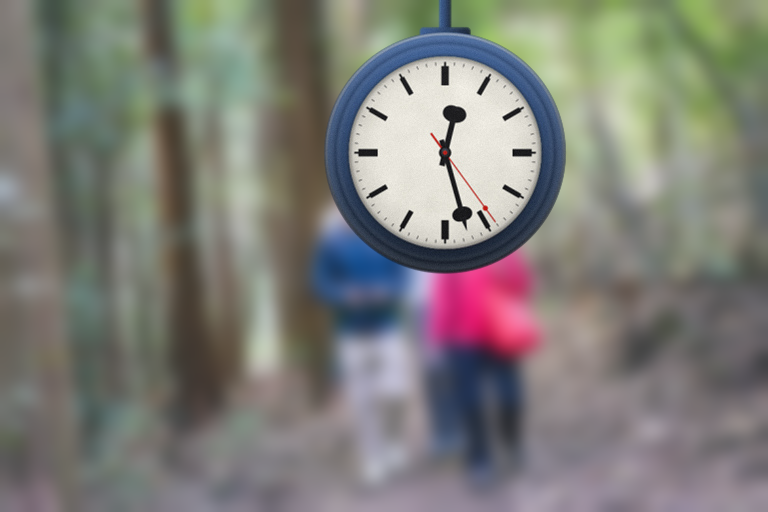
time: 12:27:24
